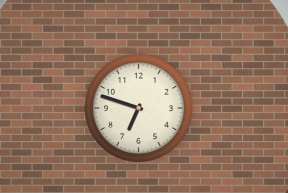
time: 6:48
